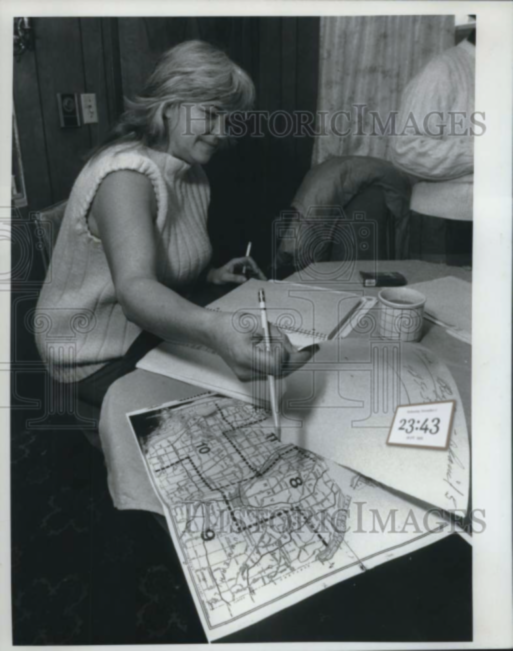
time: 23:43
